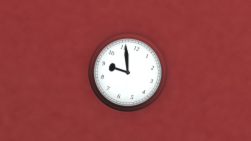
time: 8:56
